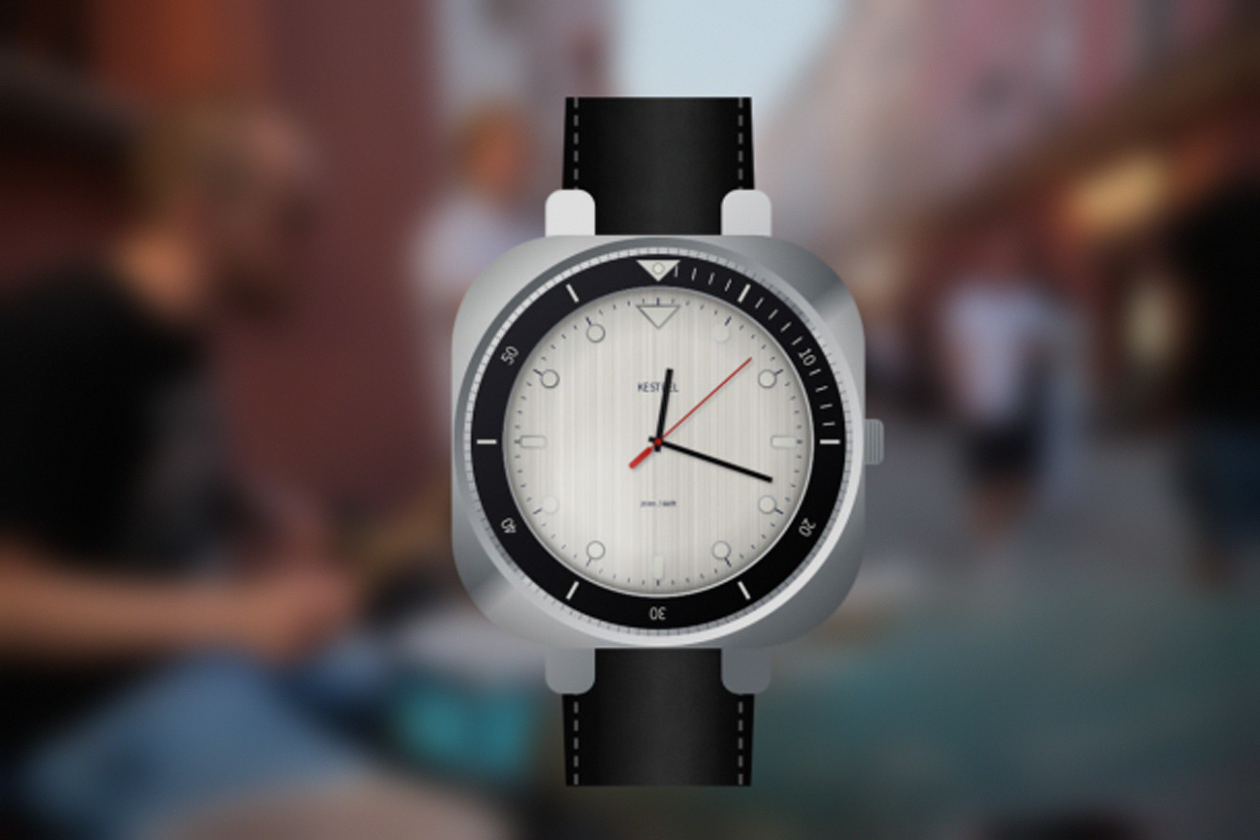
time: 12:18:08
